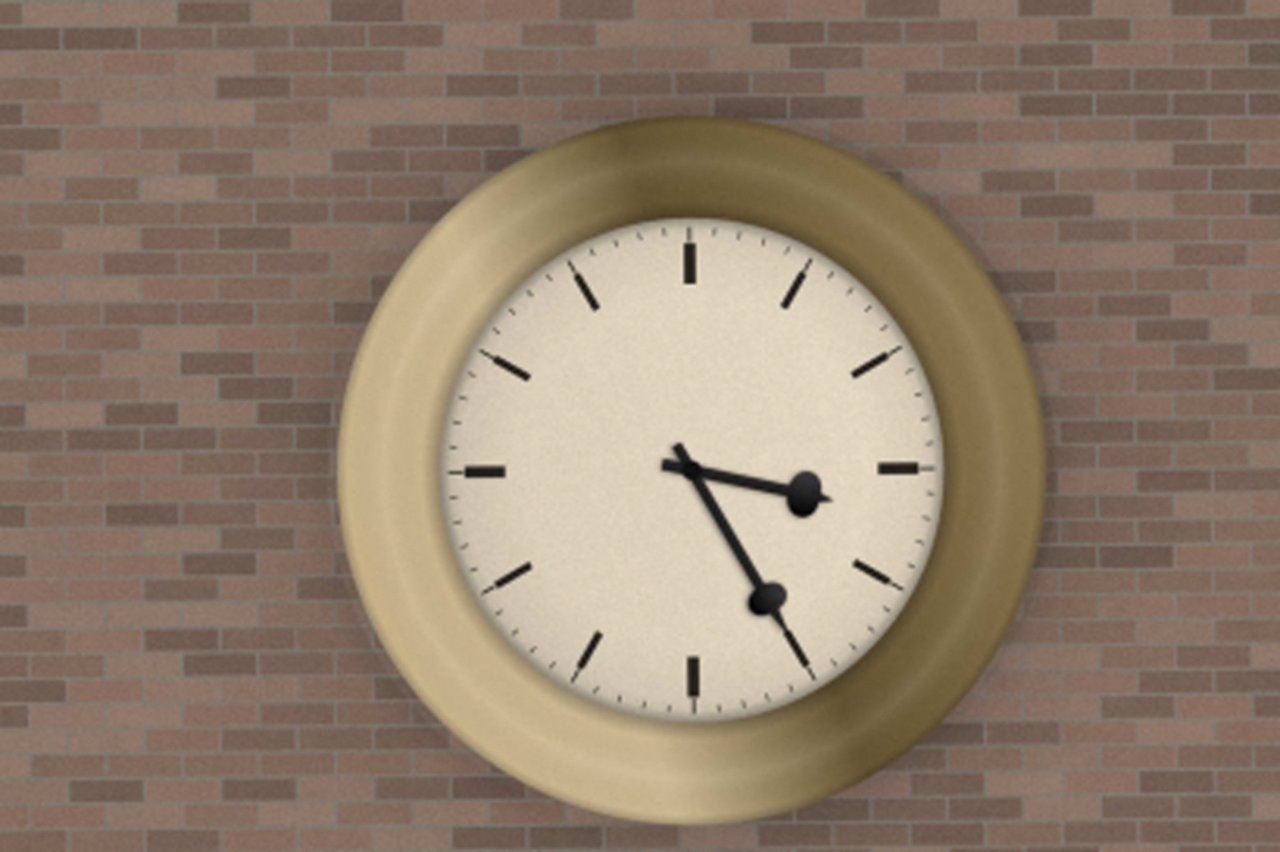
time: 3:25
